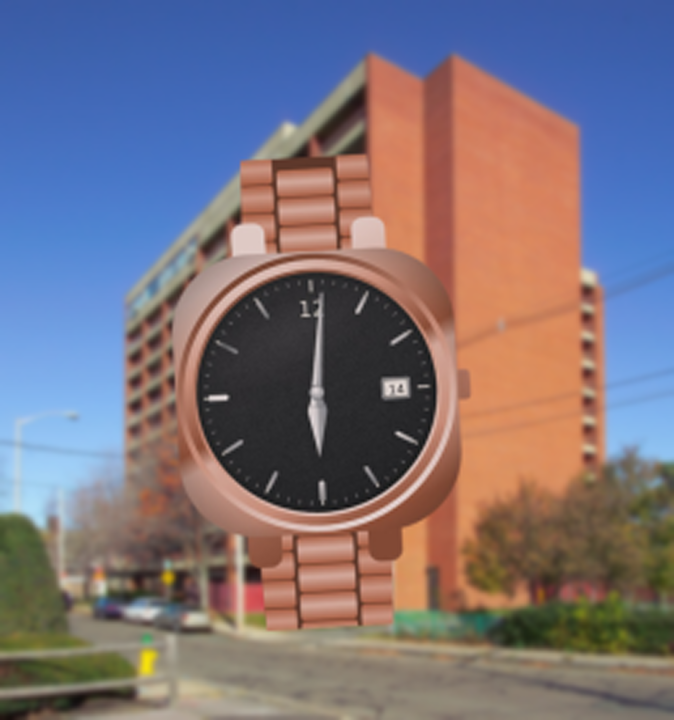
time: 6:01
